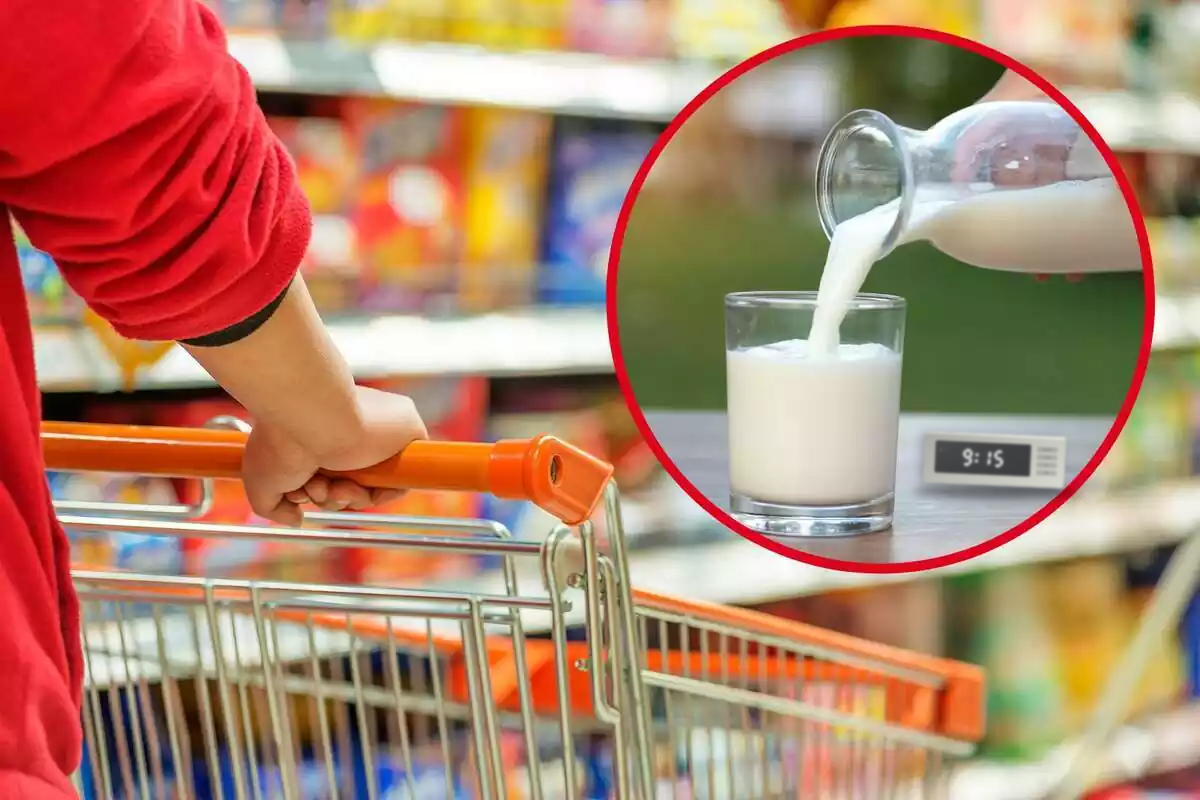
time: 9:15
